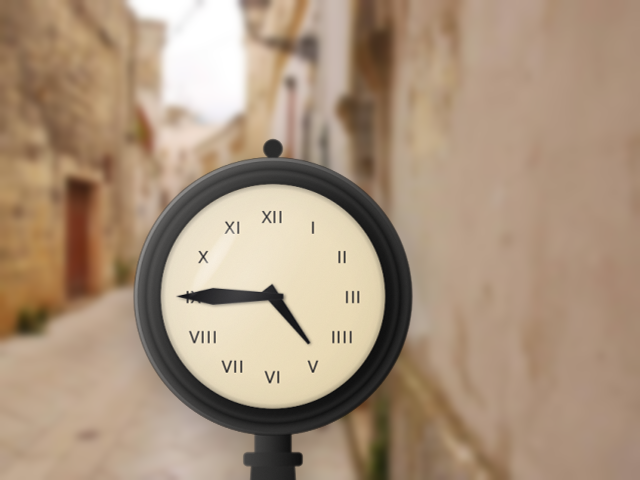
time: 4:45
